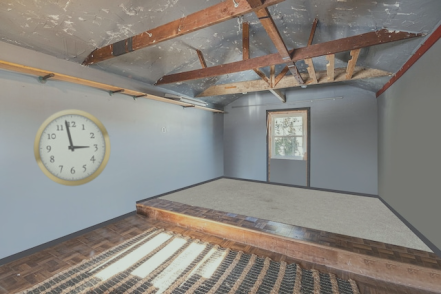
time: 2:58
